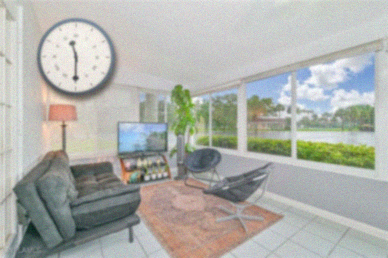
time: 11:30
